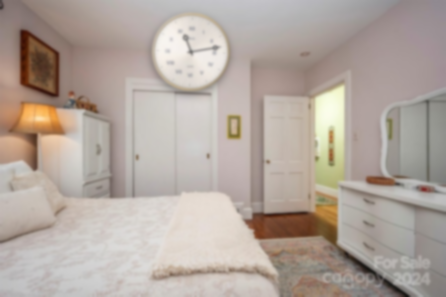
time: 11:13
